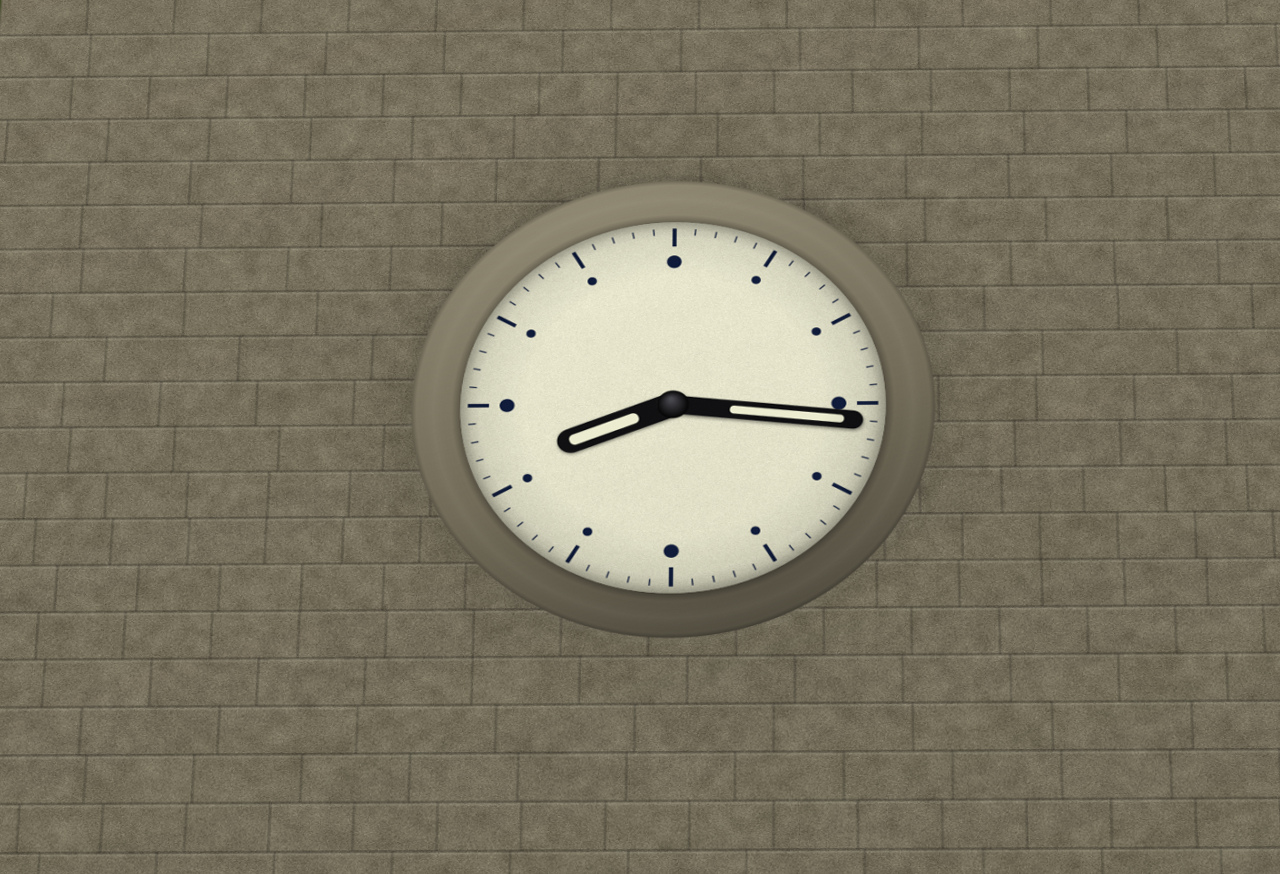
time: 8:16
